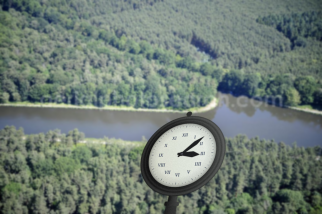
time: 3:08
